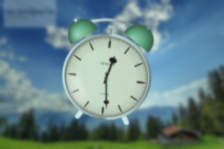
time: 12:29
